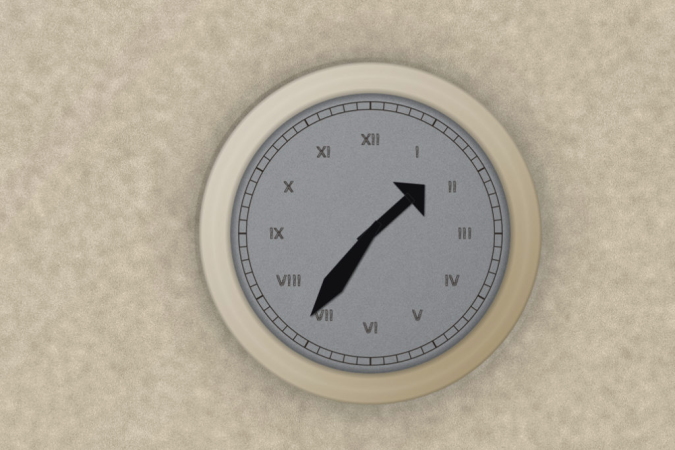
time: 1:36
